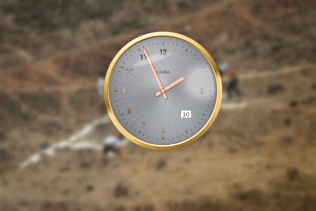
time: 1:56
